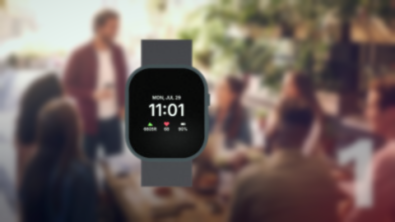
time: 11:01
